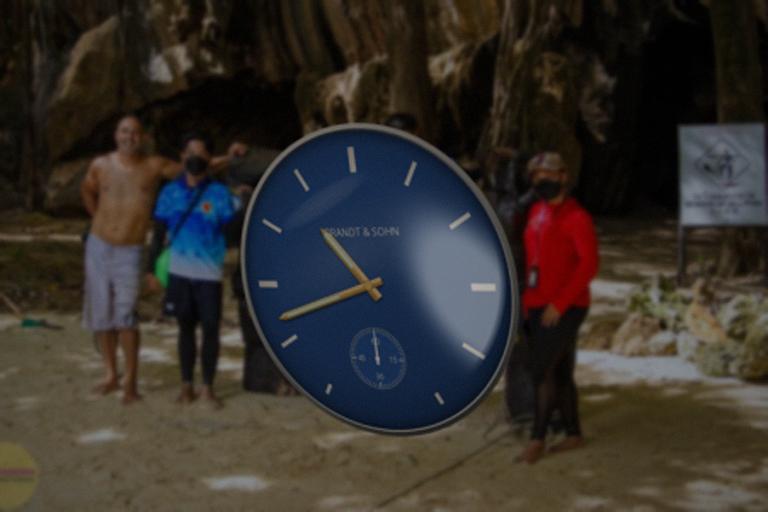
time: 10:42
